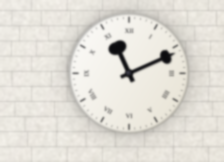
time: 11:11
